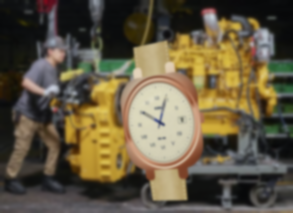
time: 10:04
